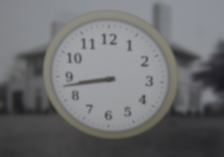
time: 8:43
